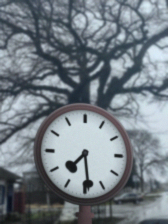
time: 7:29
